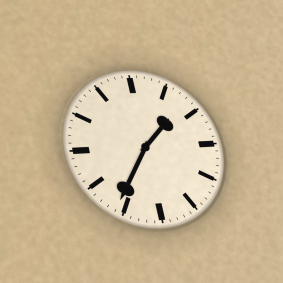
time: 1:36
